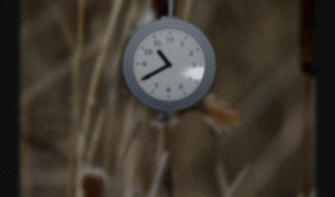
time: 10:40
